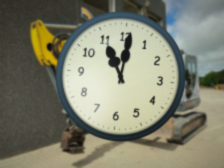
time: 11:01
